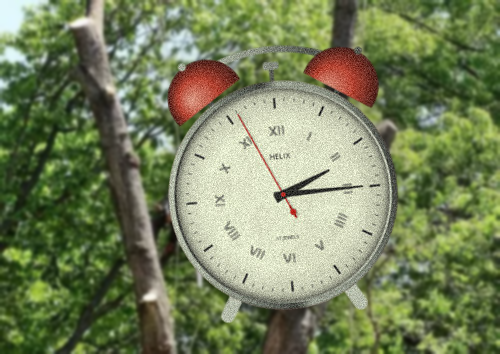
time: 2:14:56
